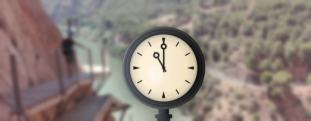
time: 11:00
